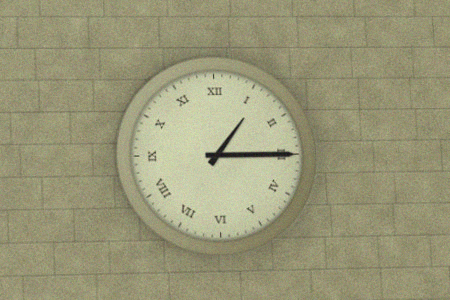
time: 1:15
